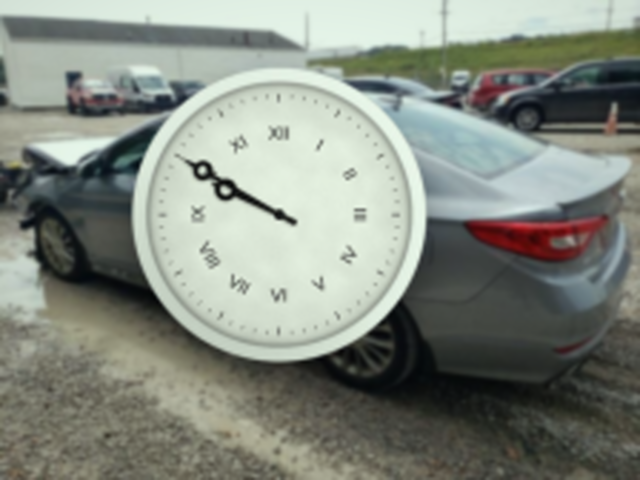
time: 9:50
